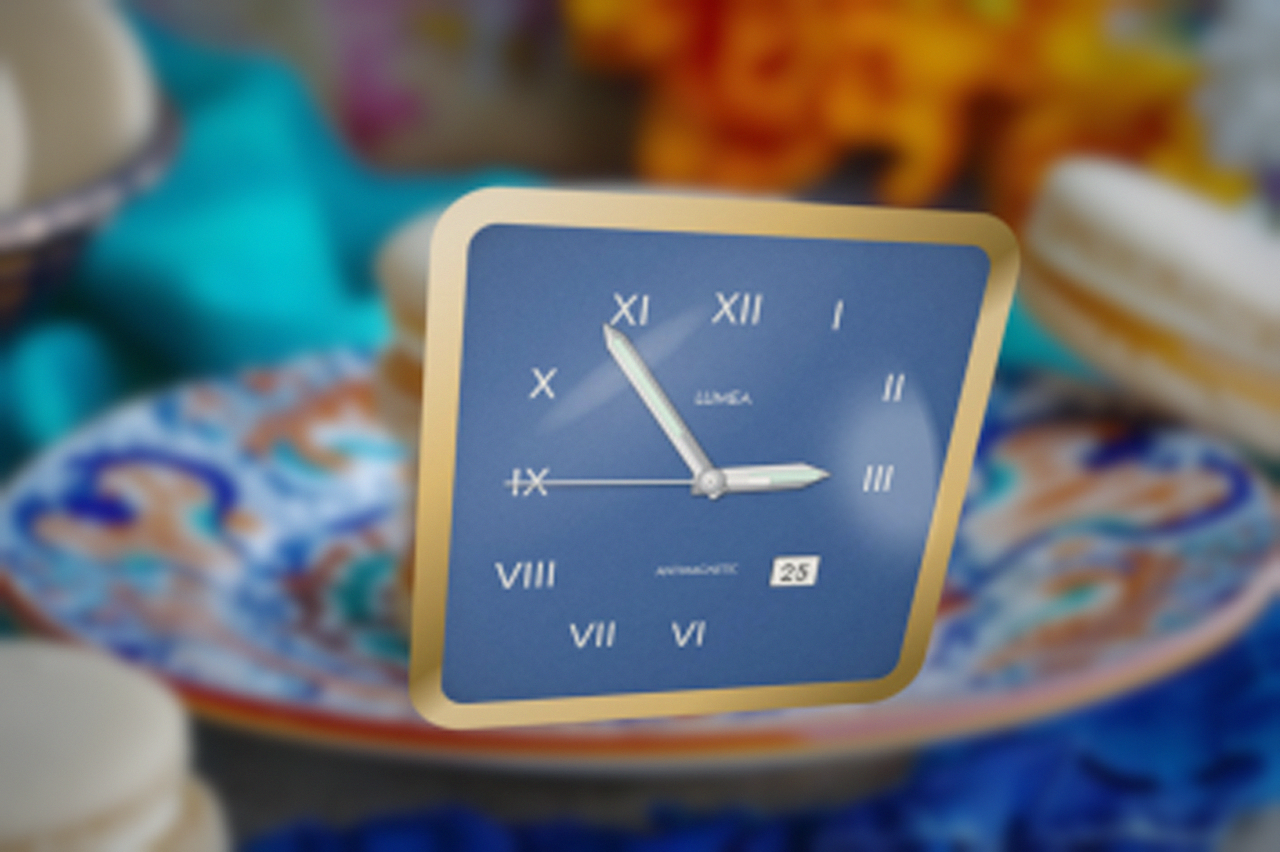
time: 2:53:45
